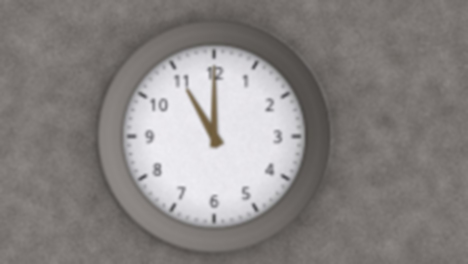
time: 11:00
